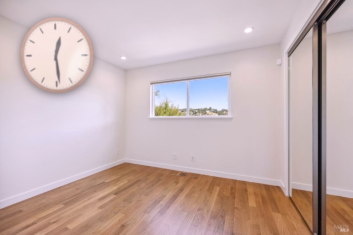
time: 12:29
